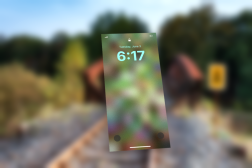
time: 6:17
